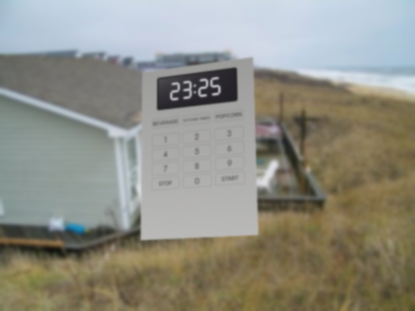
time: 23:25
